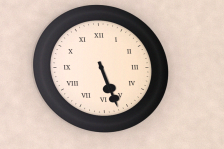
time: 5:27
